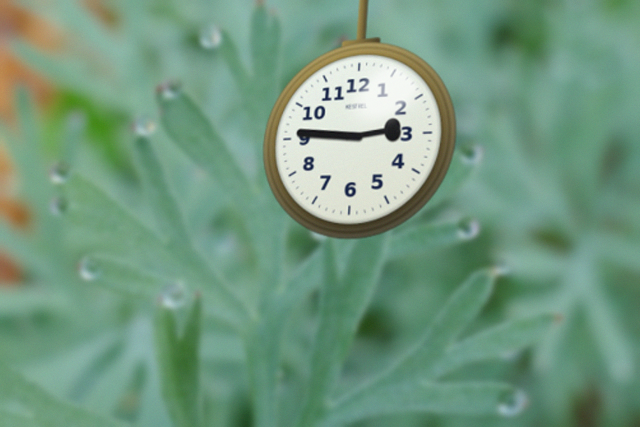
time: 2:46
